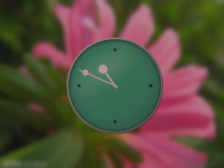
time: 10:49
